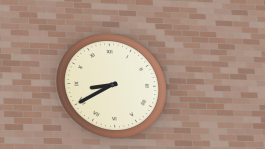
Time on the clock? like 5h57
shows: 8h40
